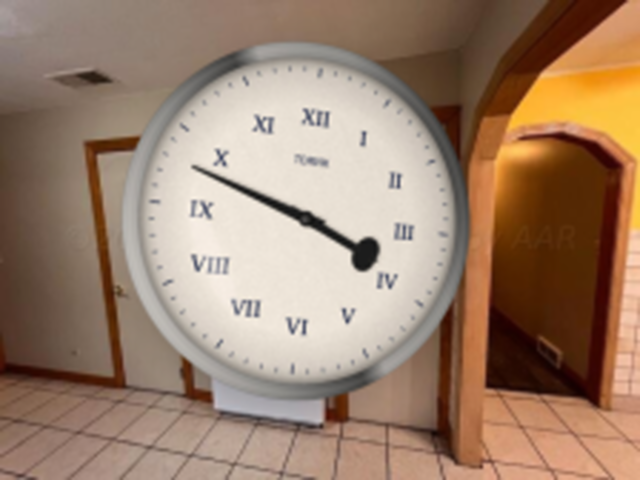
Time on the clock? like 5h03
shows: 3h48
